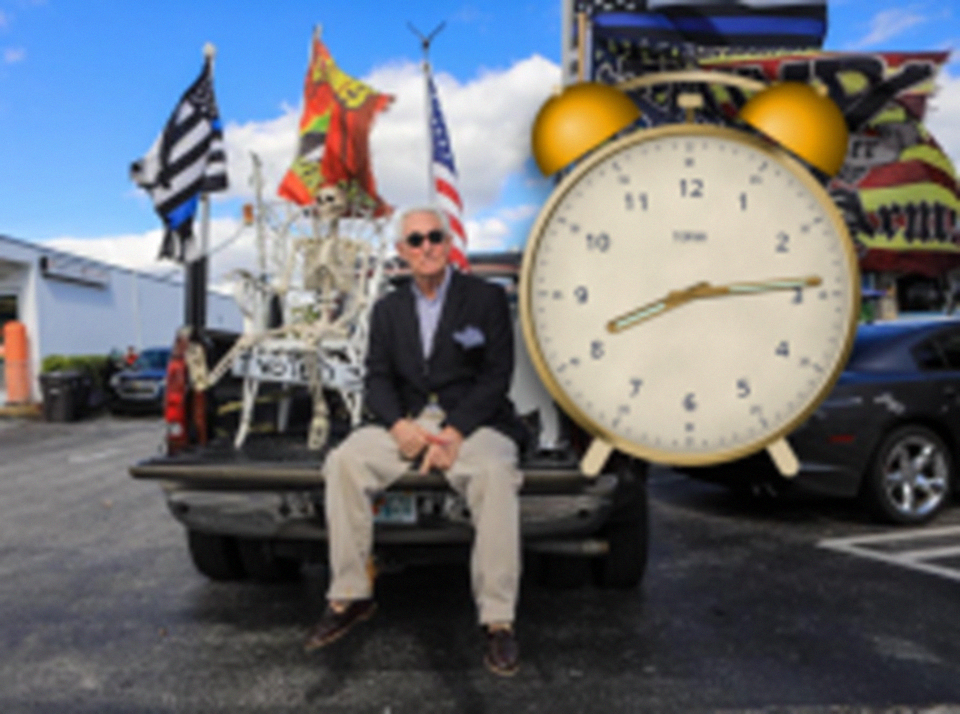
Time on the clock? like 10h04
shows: 8h14
